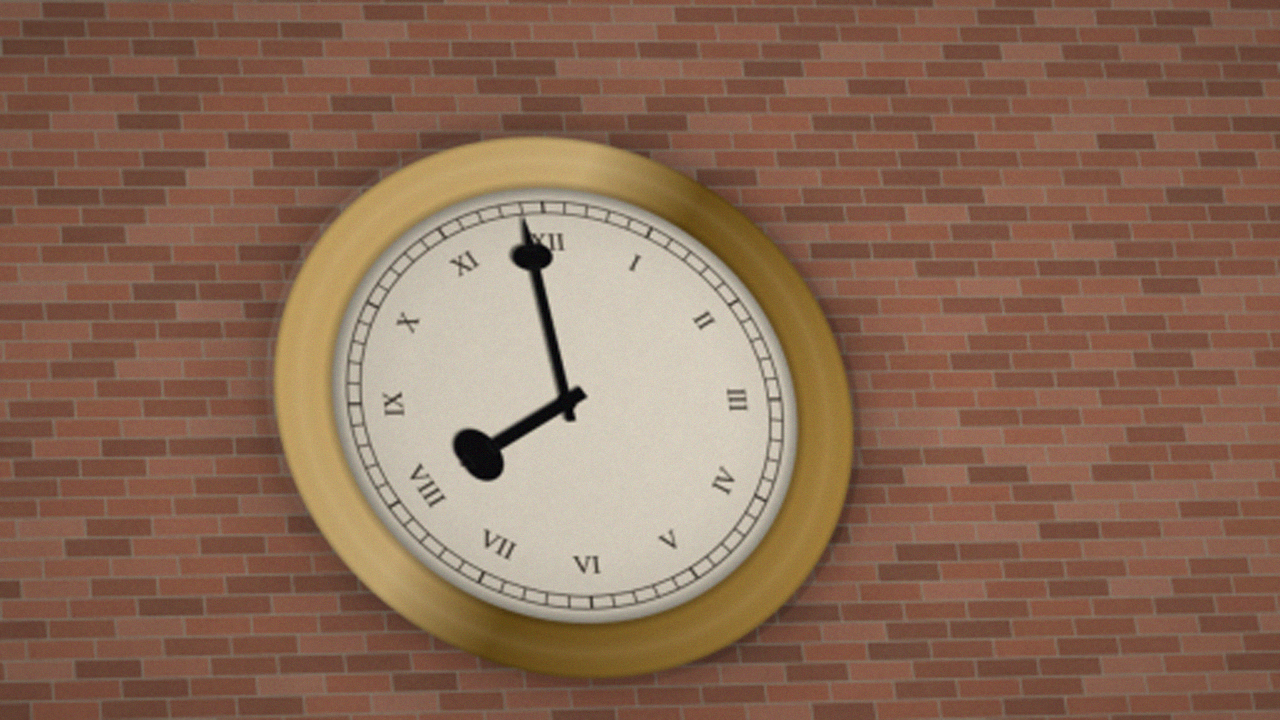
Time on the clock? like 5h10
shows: 7h59
